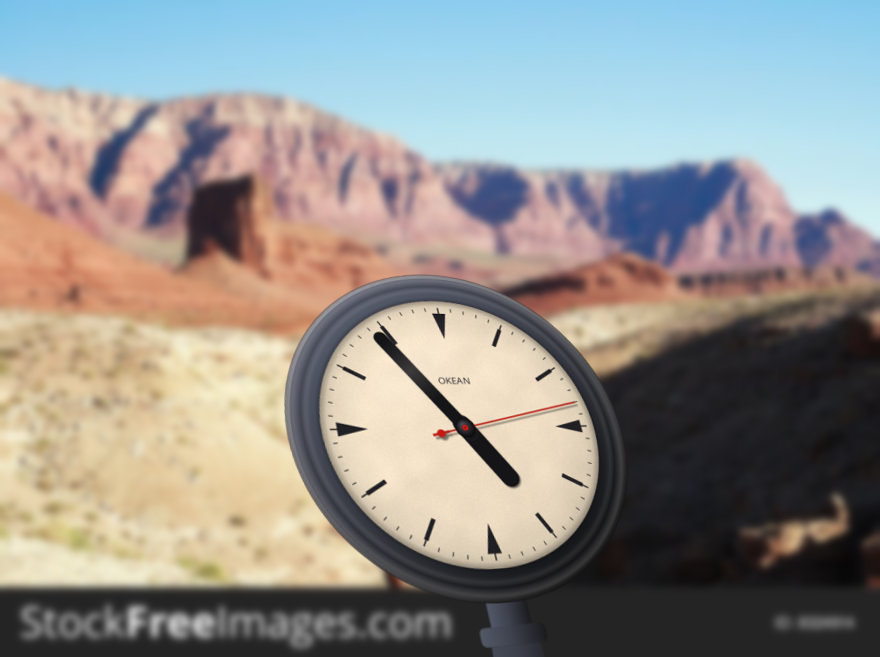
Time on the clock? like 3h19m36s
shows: 4h54m13s
